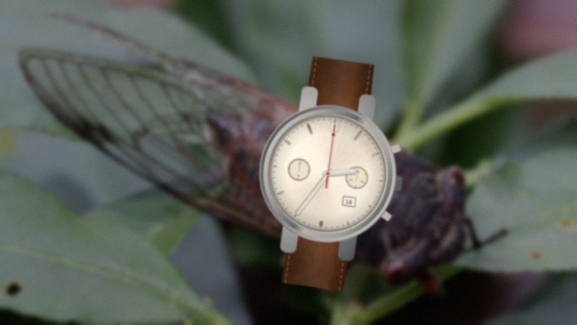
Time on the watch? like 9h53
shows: 2h35
